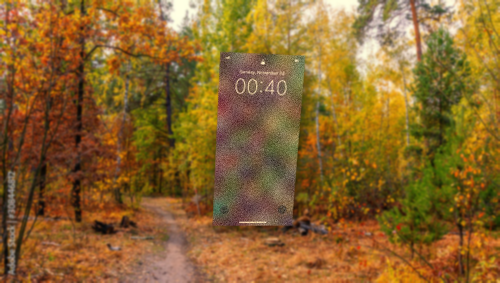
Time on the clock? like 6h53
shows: 0h40
